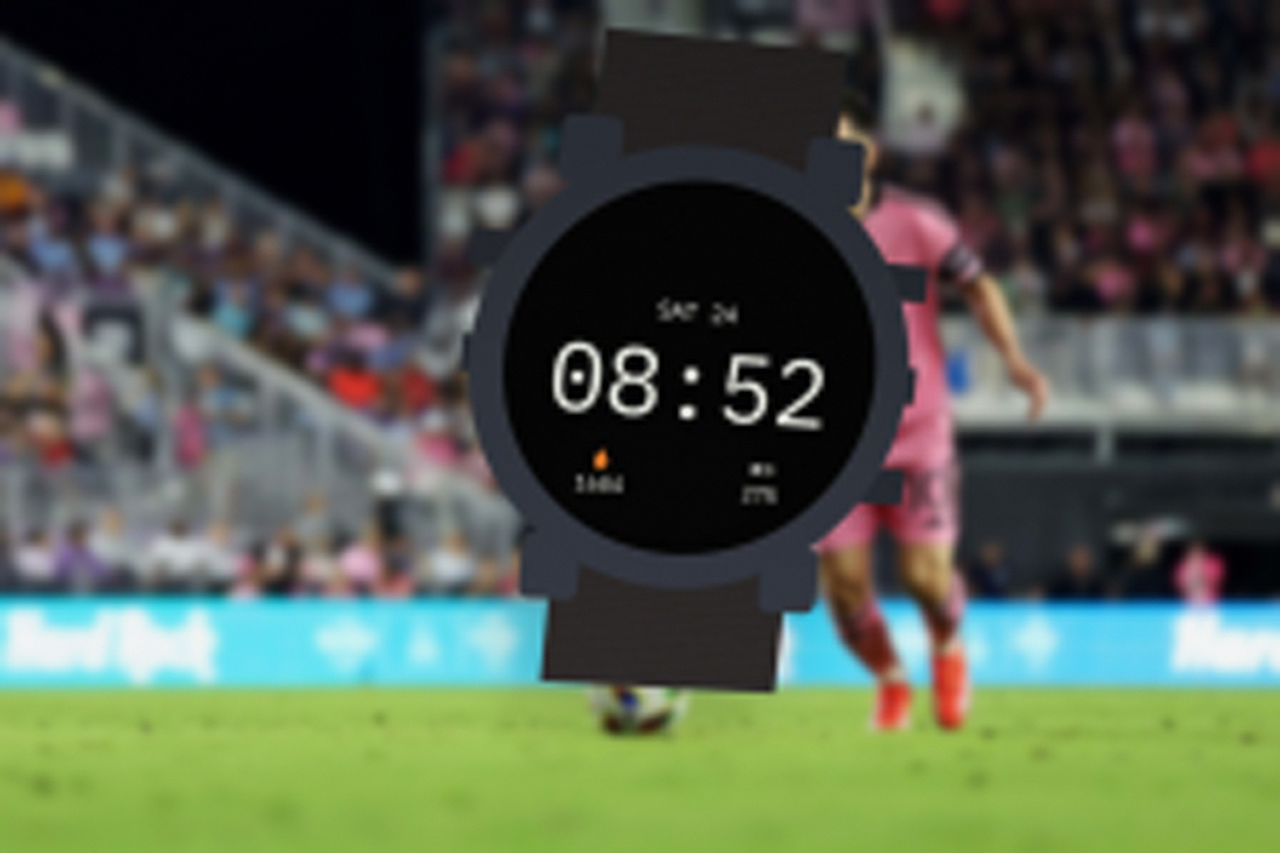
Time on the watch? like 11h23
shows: 8h52
